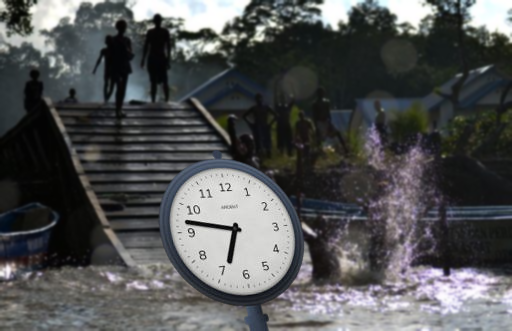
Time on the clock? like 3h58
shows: 6h47
